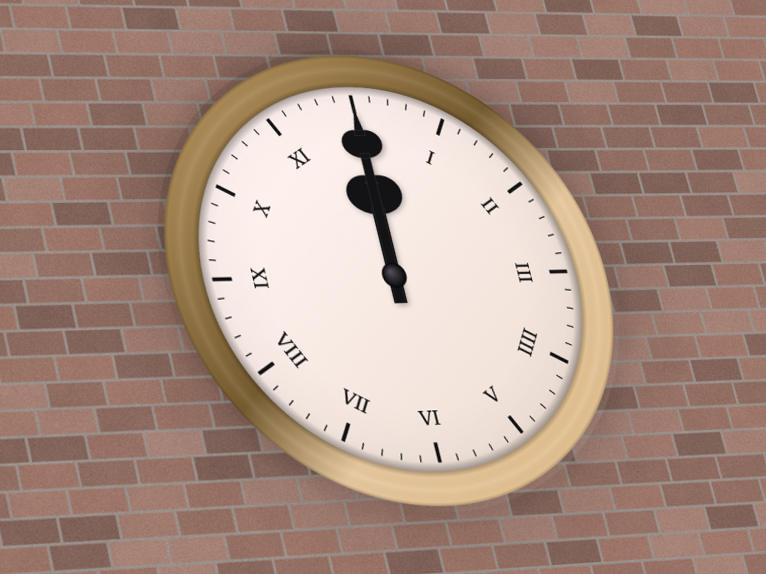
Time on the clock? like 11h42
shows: 12h00
